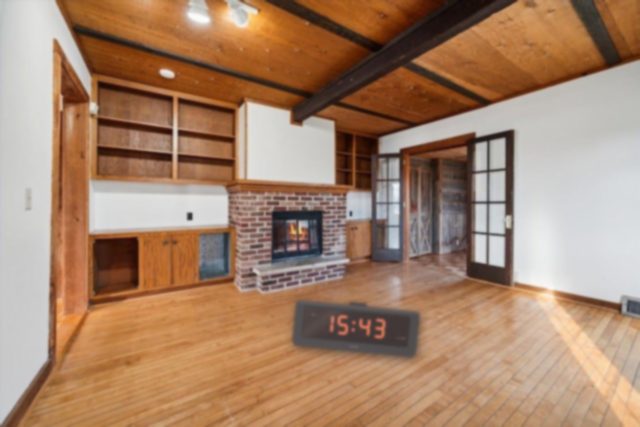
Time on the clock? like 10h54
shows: 15h43
